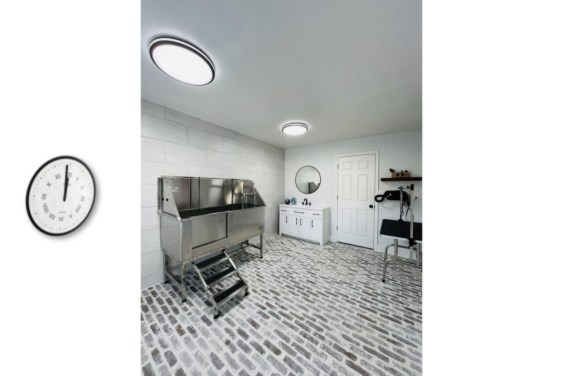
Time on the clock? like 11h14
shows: 11h59
